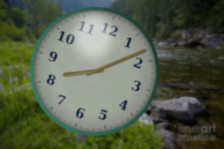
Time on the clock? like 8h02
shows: 8h08
